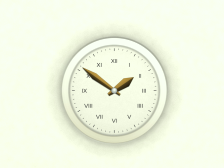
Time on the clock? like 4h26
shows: 1h51
